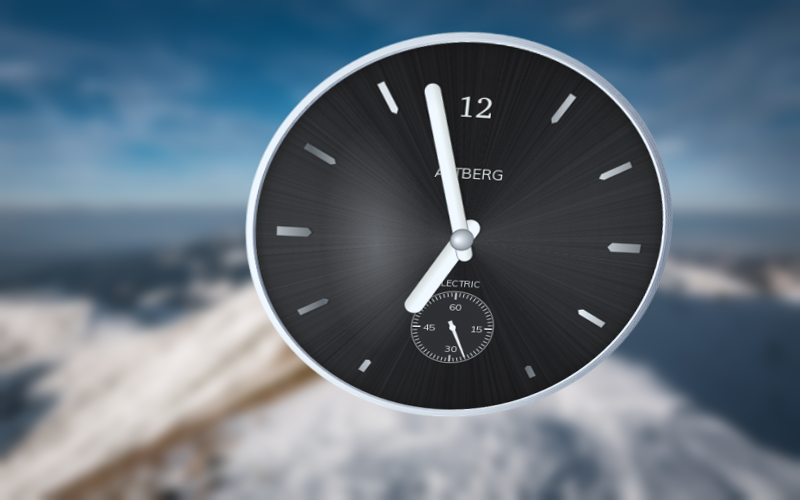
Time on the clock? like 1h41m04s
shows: 6h57m26s
